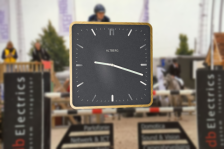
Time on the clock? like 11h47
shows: 9h18
